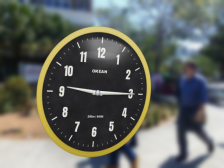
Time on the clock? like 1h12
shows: 9h15
